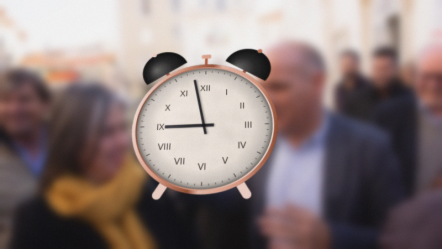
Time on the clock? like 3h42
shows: 8h58
